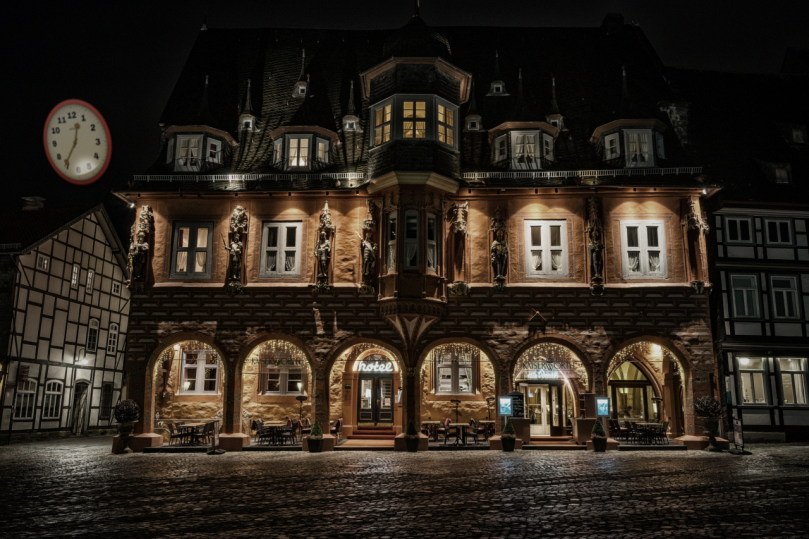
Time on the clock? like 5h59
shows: 12h36
